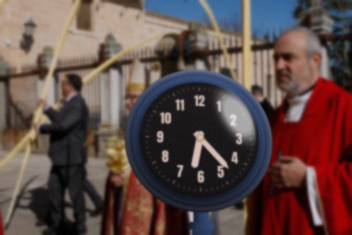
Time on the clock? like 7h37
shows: 6h23
